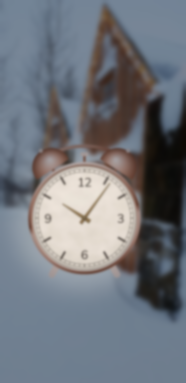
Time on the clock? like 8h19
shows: 10h06
